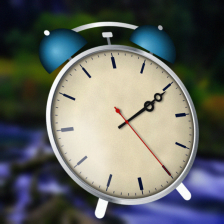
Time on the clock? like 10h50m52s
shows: 2h10m25s
